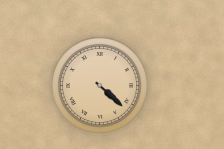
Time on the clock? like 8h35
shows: 4h22
